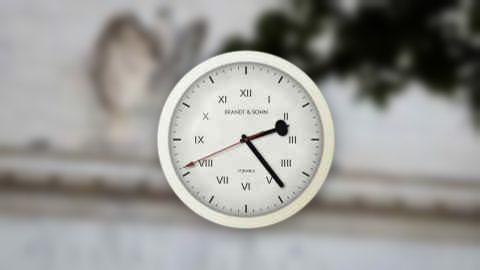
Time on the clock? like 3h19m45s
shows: 2h23m41s
